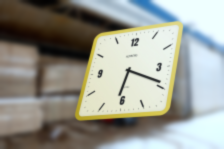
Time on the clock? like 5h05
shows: 6h19
